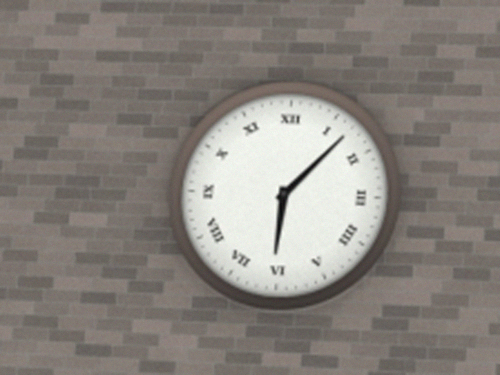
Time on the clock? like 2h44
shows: 6h07
